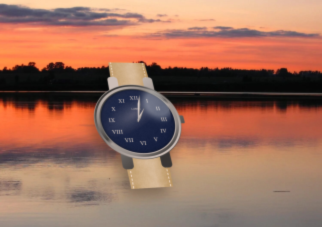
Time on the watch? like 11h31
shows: 1h02
